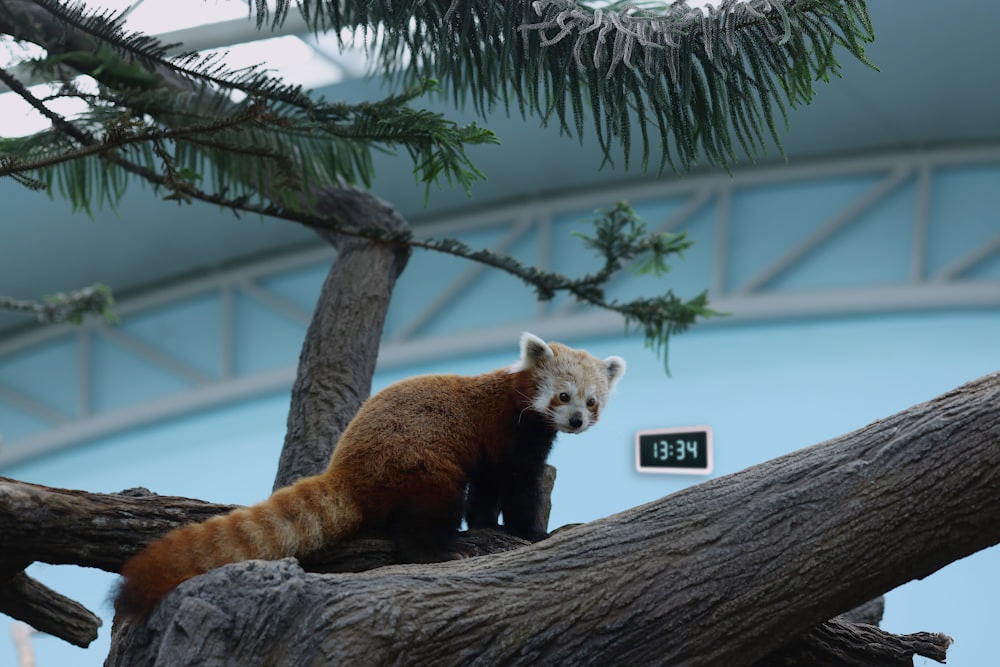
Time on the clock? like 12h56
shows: 13h34
